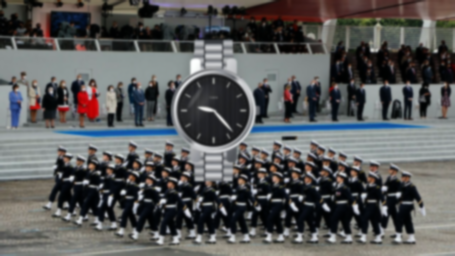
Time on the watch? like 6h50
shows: 9h23
